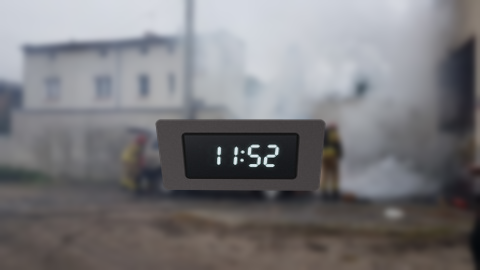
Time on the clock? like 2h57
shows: 11h52
